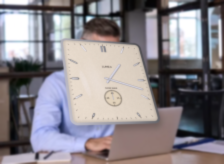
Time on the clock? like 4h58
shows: 1h18
